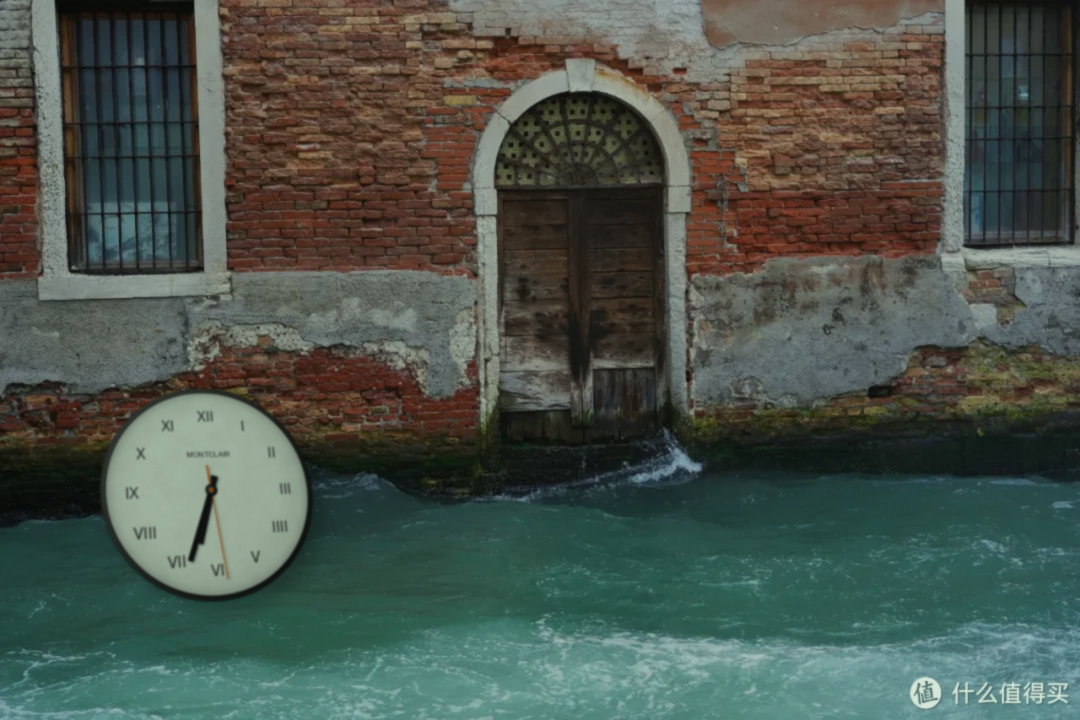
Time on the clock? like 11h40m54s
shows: 6h33m29s
